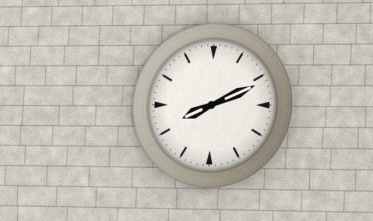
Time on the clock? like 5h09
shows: 8h11
